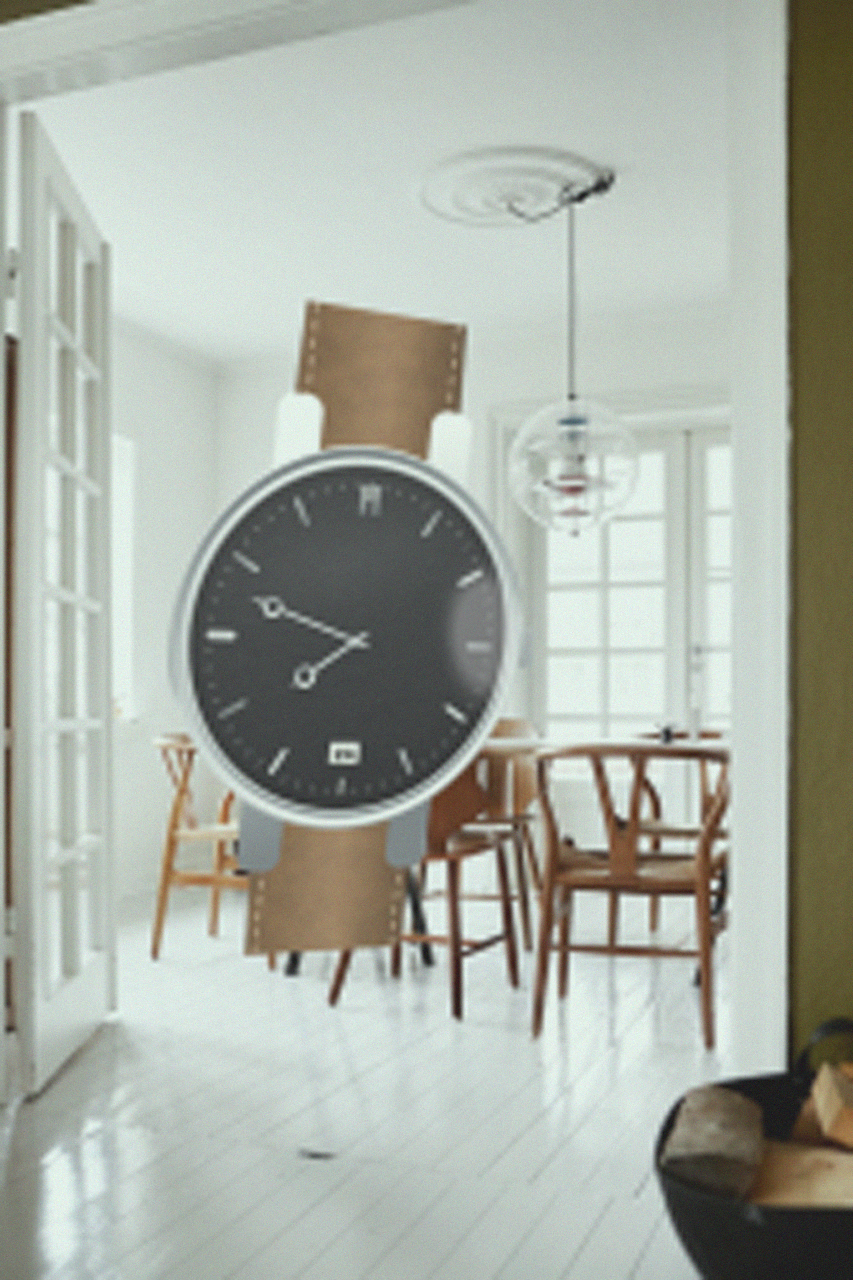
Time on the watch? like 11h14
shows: 7h48
